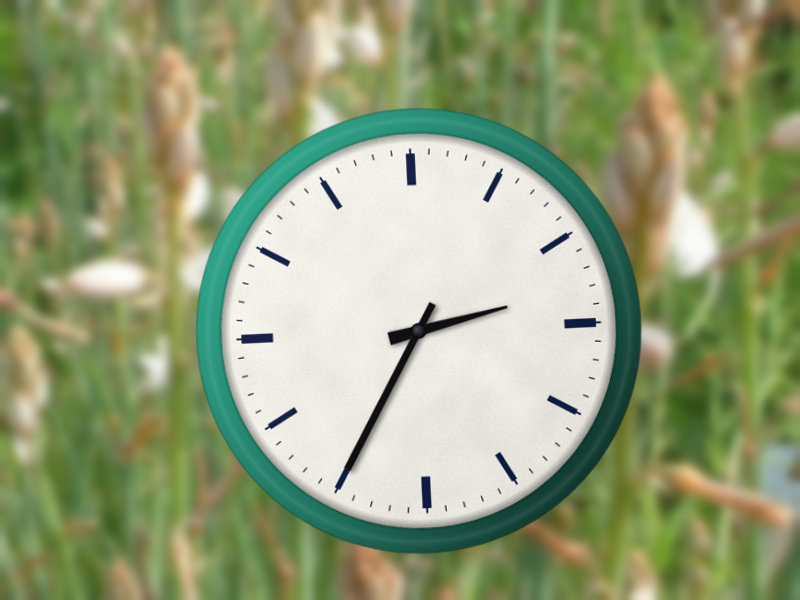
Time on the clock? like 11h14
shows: 2h35
